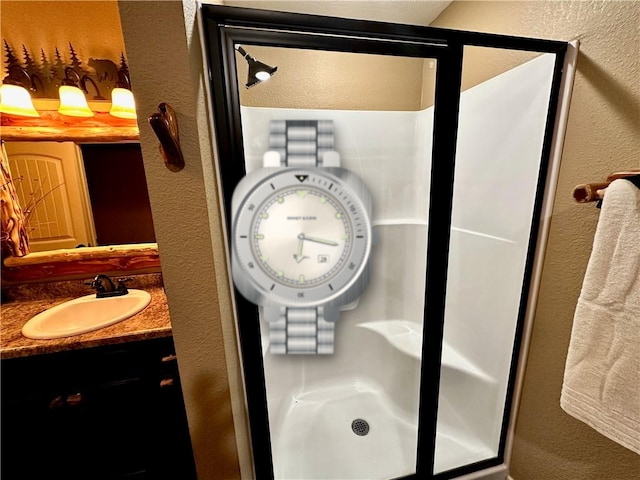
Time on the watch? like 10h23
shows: 6h17
